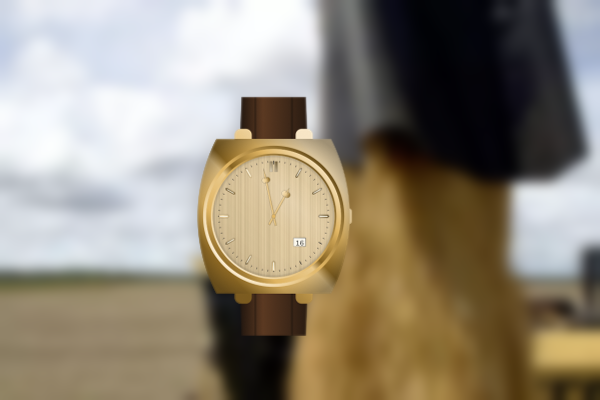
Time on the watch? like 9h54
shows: 12h58
